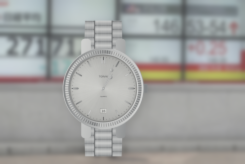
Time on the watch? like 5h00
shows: 1h04
